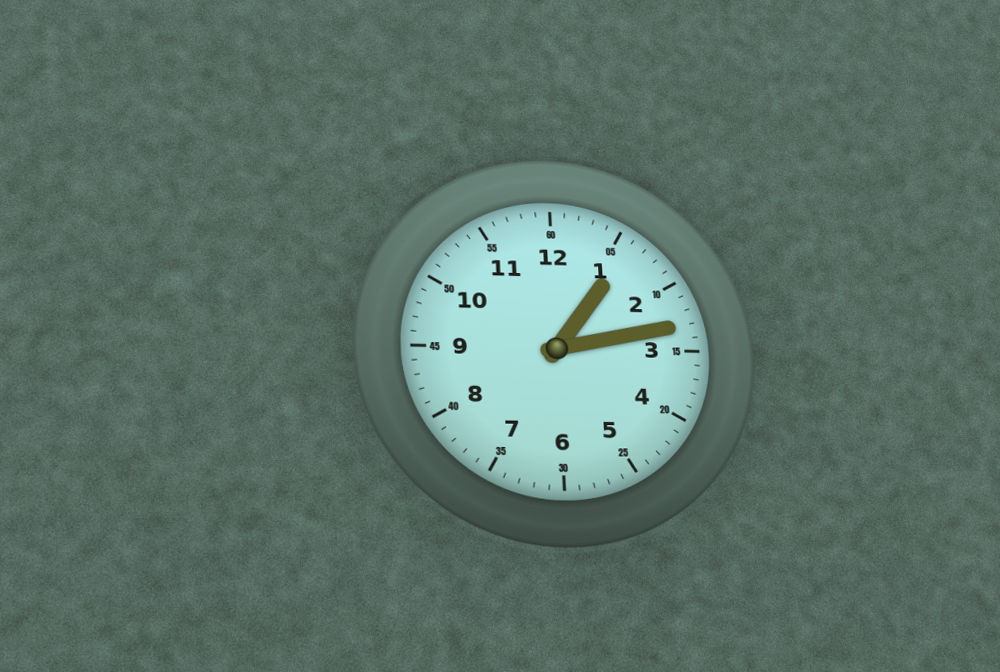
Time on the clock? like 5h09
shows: 1h13
